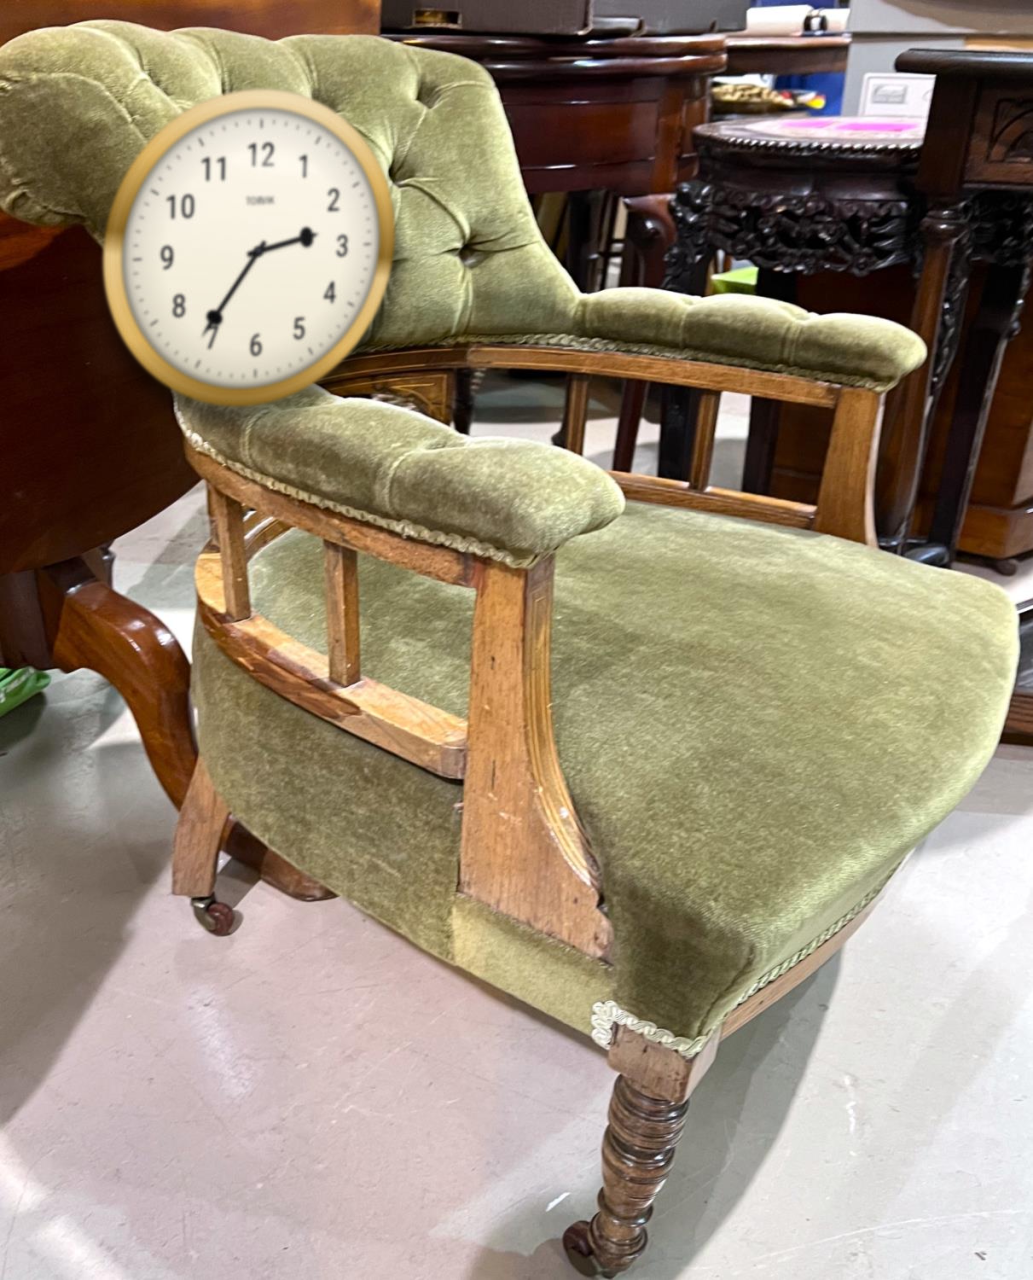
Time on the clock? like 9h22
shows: 2h36
